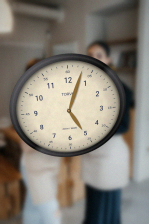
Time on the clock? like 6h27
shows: 5h03
